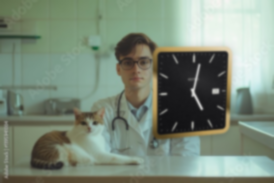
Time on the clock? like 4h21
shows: 5h02
